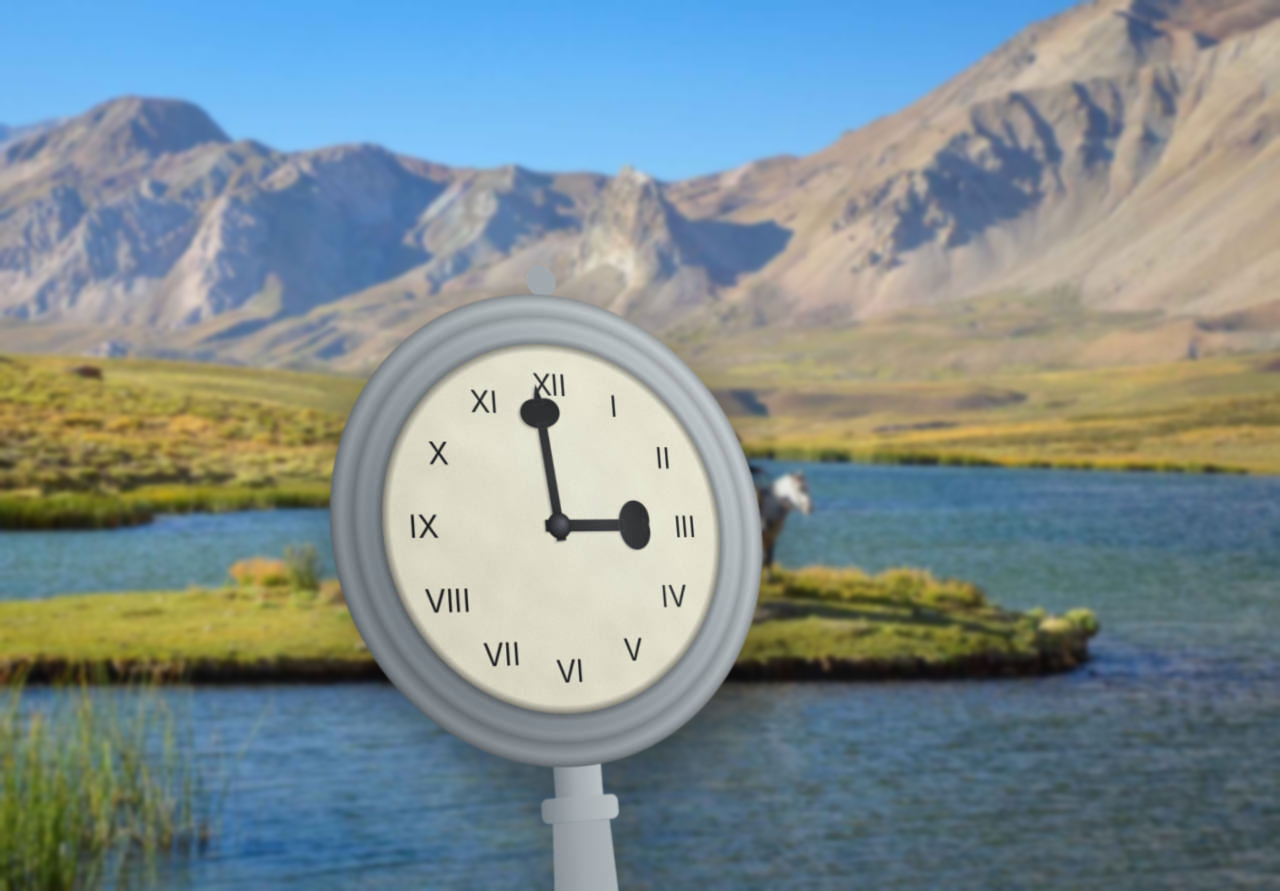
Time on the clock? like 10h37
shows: 2h59
